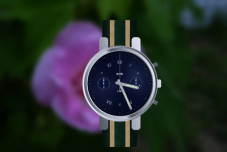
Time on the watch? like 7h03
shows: 3h26
